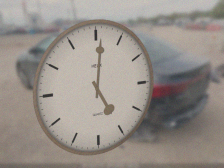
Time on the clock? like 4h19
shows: 5h01
